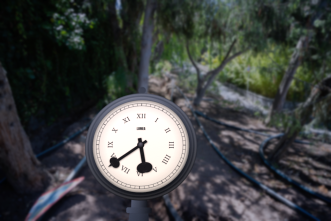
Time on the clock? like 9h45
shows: 5h39
